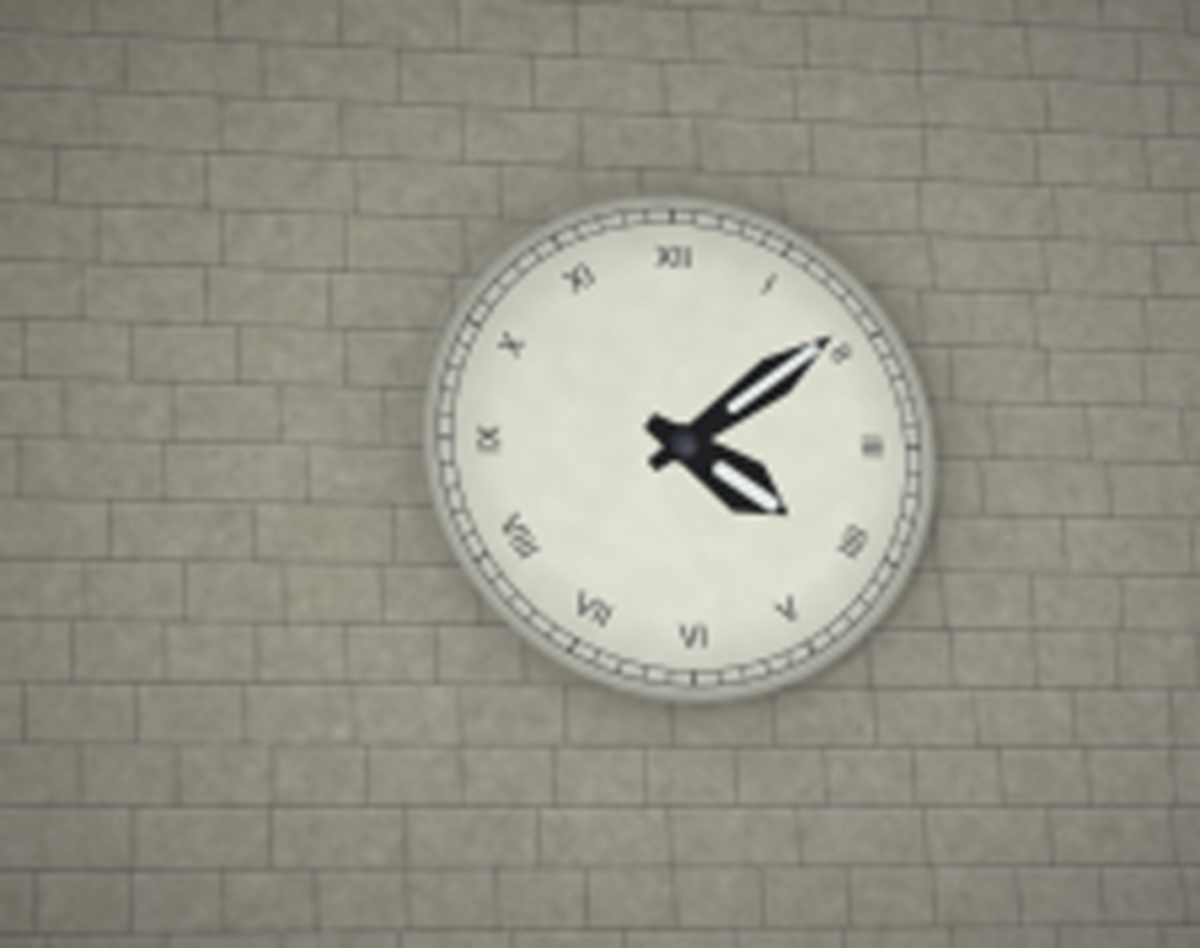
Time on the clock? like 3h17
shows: 4h09
